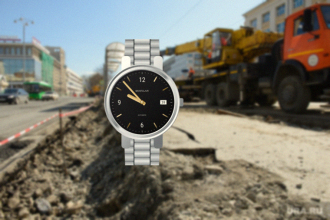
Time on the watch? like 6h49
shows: 9h53
